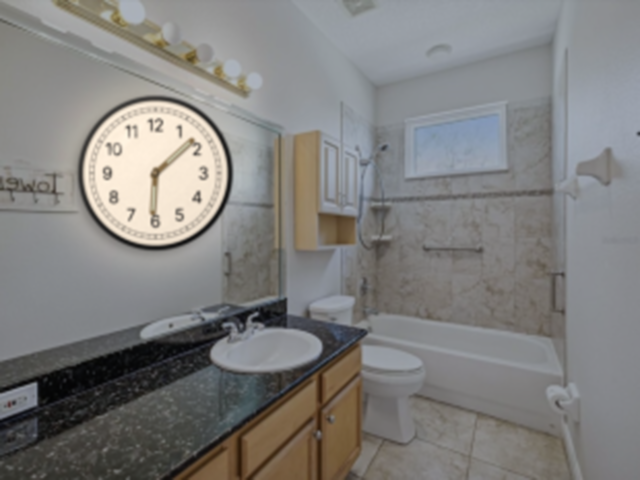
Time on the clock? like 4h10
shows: 6h08
